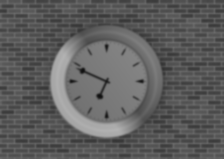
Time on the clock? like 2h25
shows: 6h49
